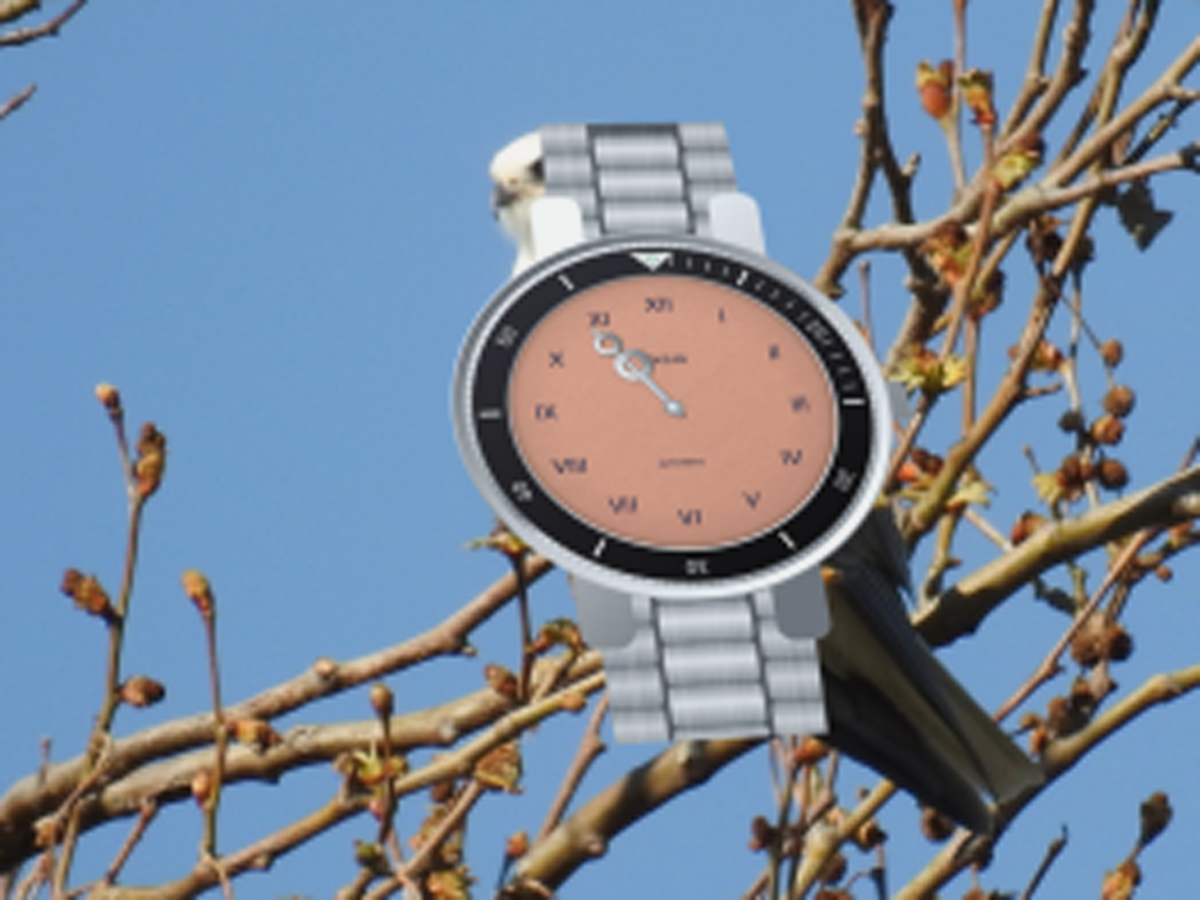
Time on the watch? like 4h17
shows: 10h54
